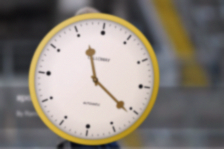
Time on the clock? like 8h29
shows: 11h21
